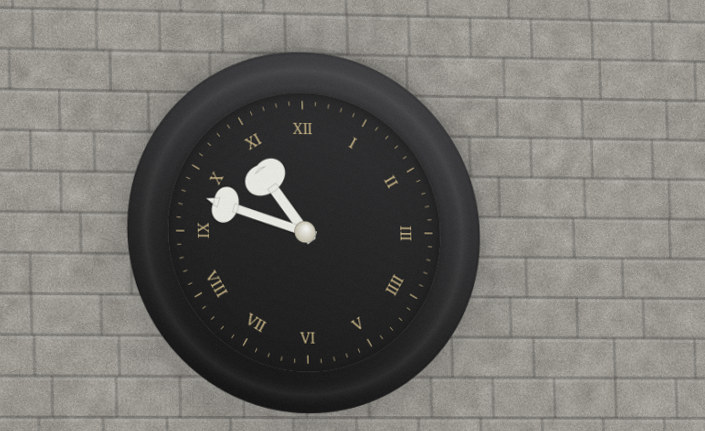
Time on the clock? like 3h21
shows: 10h48
